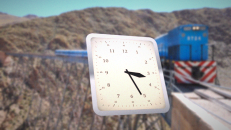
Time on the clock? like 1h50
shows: 3h26
